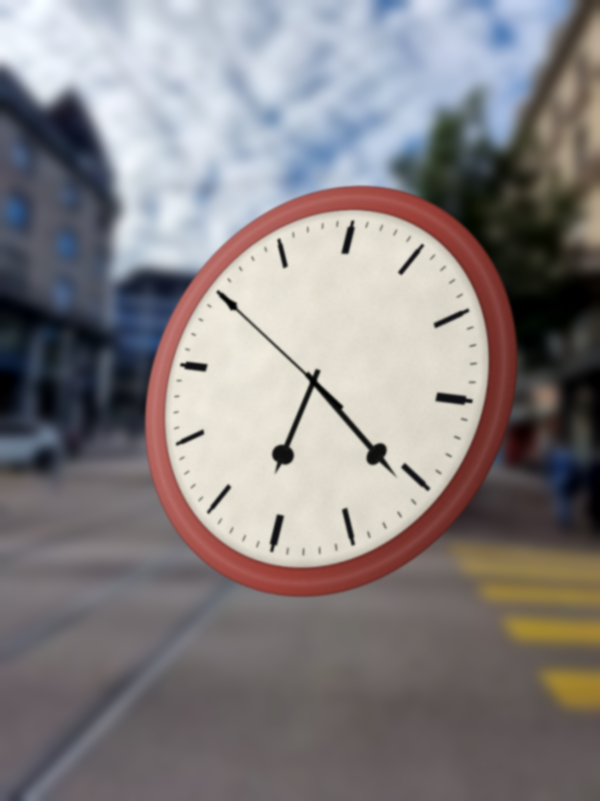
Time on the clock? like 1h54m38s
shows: 6h20m50s
